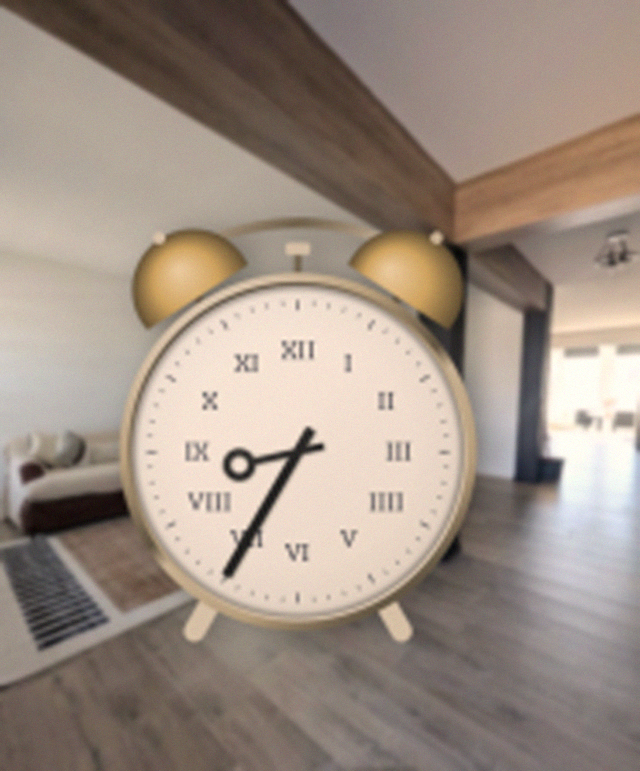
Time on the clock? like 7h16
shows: 8h35
